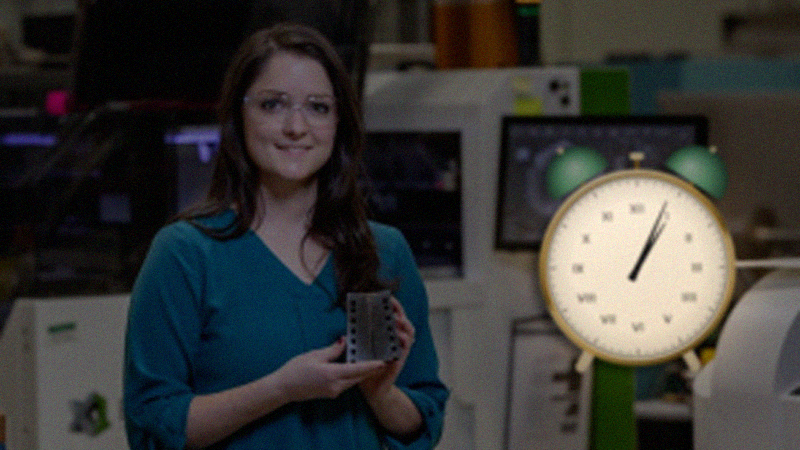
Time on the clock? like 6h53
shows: 1h04
